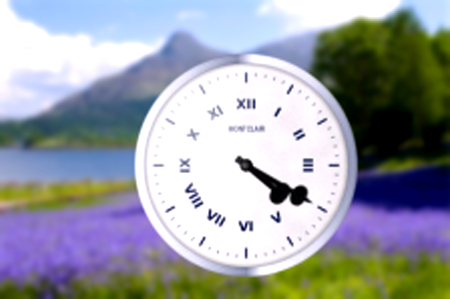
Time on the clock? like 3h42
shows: 4h20
